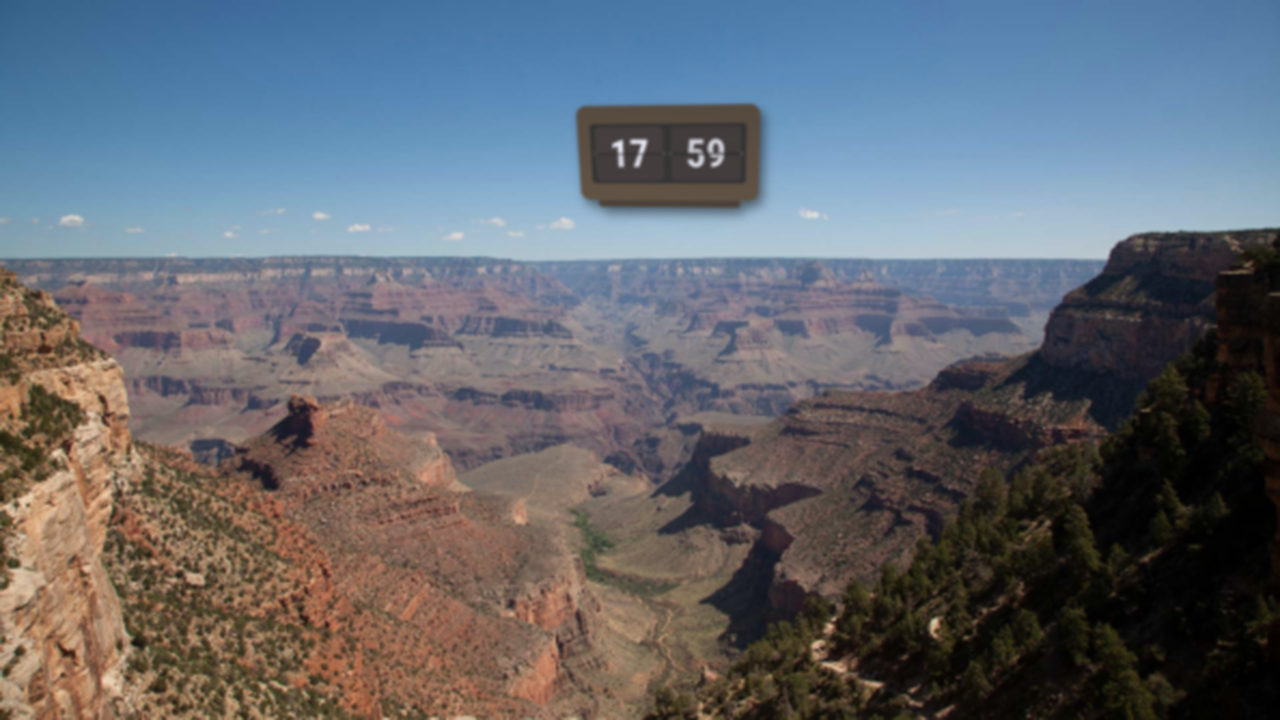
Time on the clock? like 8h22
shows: 17h59
